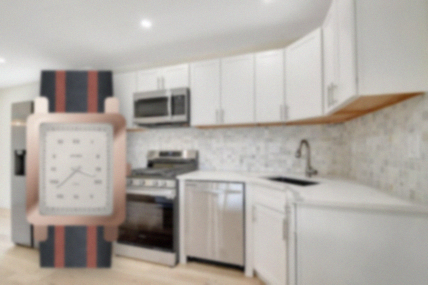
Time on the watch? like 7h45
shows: 3h38
